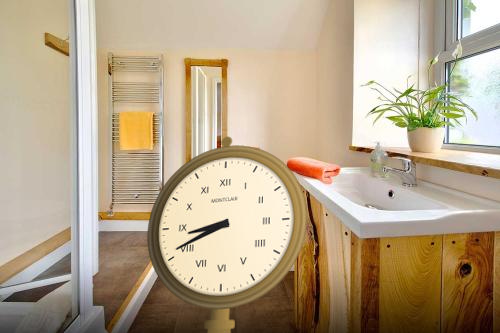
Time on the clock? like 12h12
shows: 8h41
